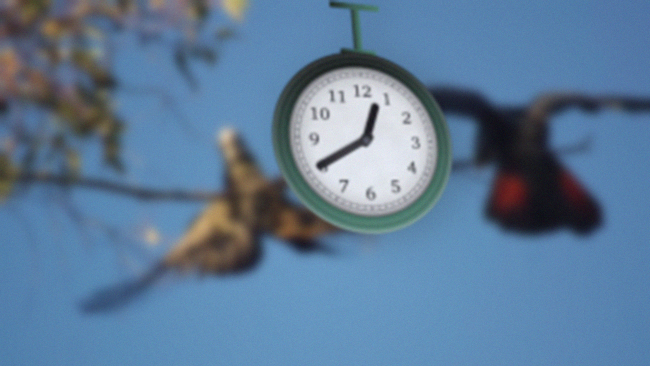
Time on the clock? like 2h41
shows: 12h40
